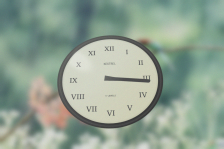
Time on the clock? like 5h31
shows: 3h16
